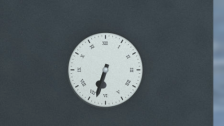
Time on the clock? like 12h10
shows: 6h33
